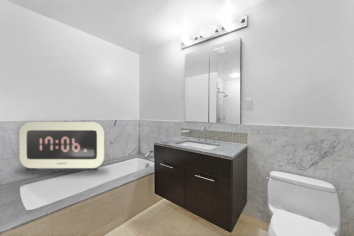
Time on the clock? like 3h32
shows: 17h06
